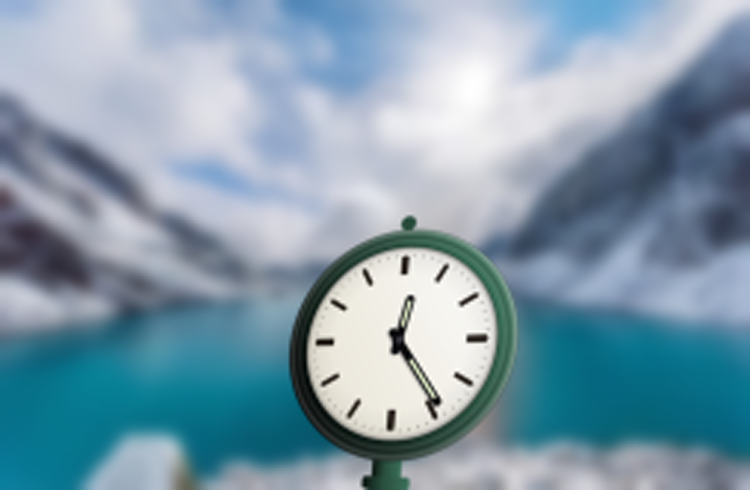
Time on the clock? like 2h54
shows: 12h24
